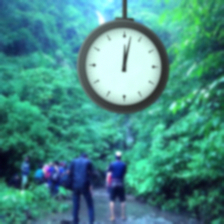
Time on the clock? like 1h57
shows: 12h02
